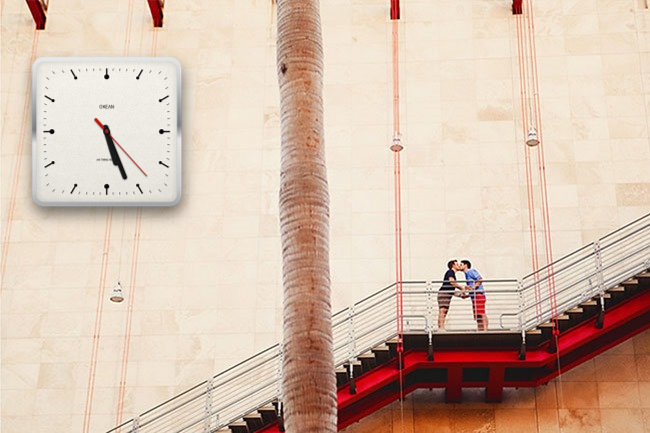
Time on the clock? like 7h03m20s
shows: 5h26m23s
